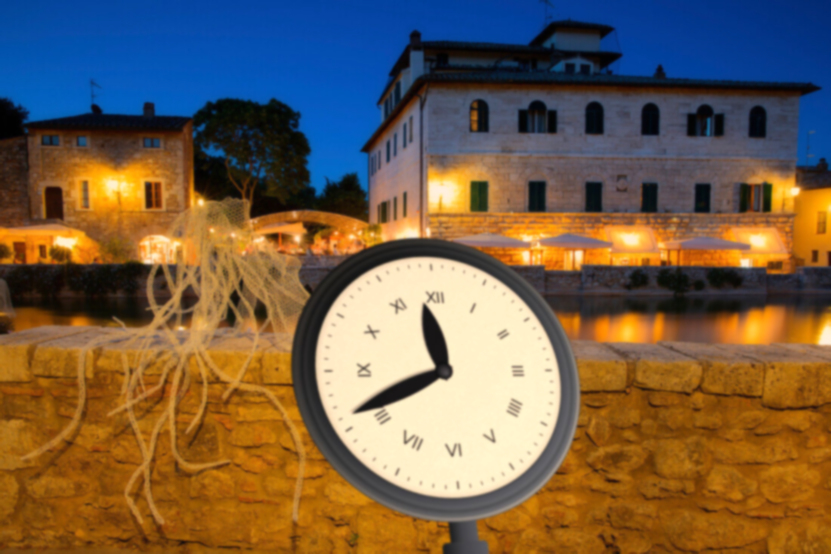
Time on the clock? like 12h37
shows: 11h41
